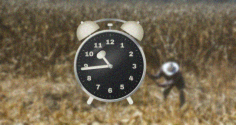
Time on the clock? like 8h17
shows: 10h44
